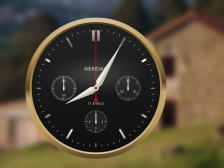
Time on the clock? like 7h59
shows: 8h05
